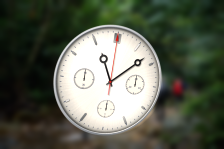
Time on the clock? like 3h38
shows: 11h08
